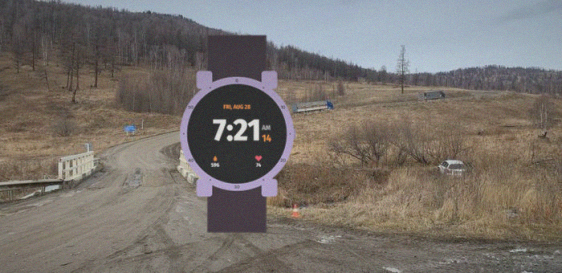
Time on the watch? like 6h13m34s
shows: 7h21m14s
